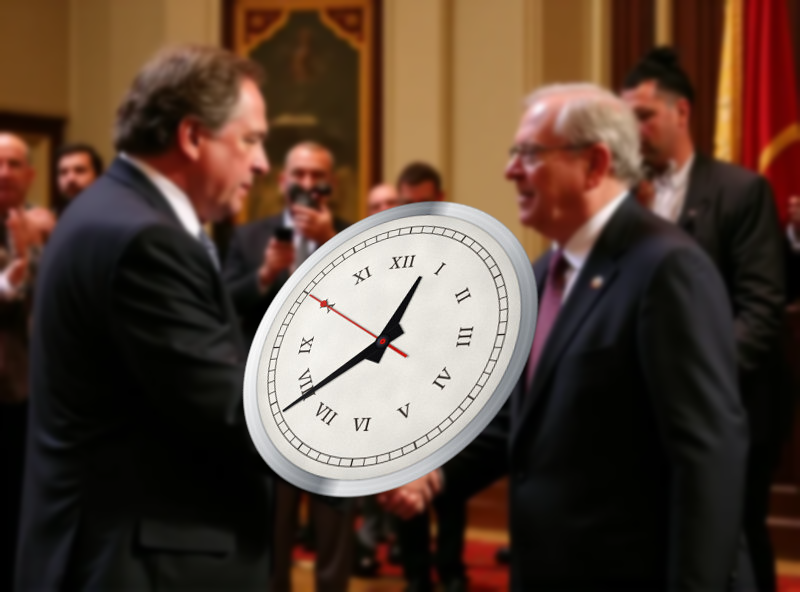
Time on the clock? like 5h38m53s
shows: 12h38m50s
